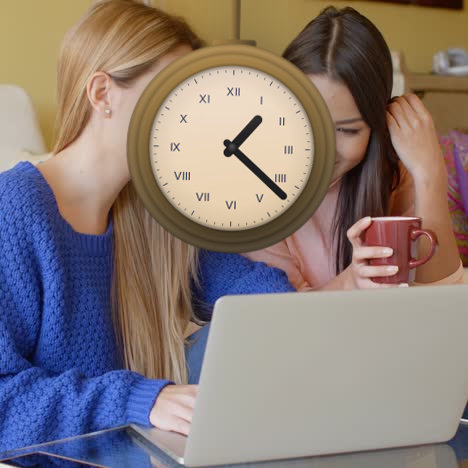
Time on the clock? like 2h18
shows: 1h22
